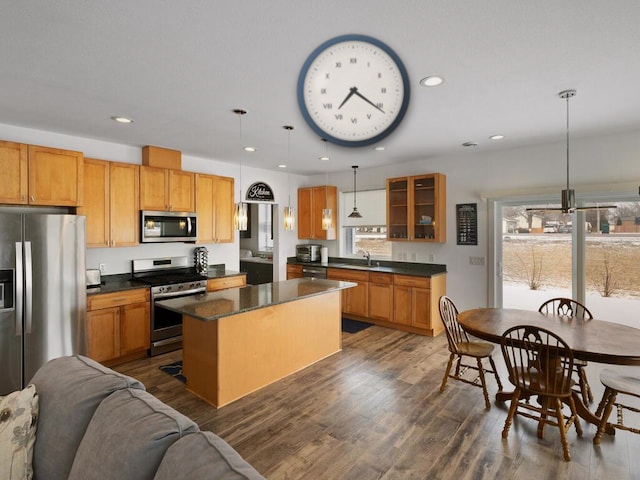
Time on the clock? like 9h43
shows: 7h21
